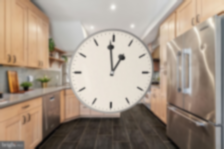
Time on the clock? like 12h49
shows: 12h59
